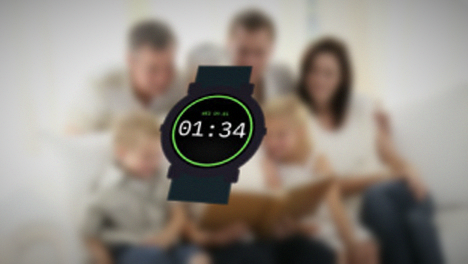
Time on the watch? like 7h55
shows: 1h34
